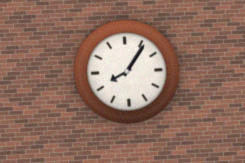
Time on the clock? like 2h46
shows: 8h06
